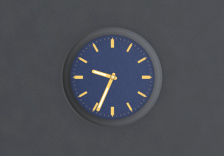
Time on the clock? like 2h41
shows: 9h34
